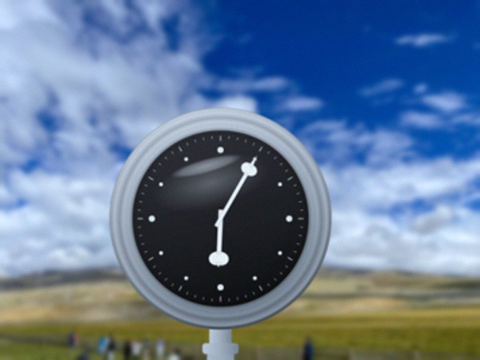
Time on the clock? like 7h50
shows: 6h05
